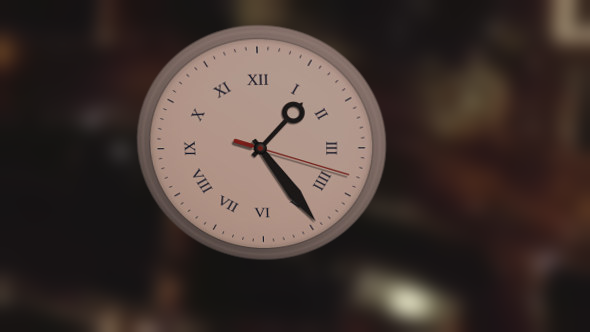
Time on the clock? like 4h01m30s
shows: 1h24m18s
